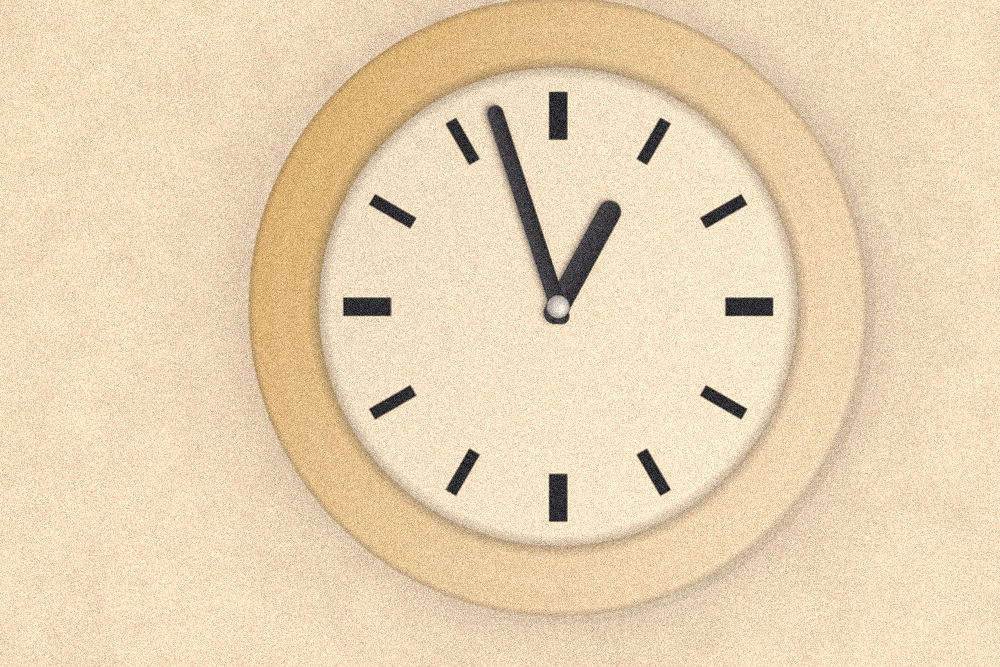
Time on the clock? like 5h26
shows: 12h57
